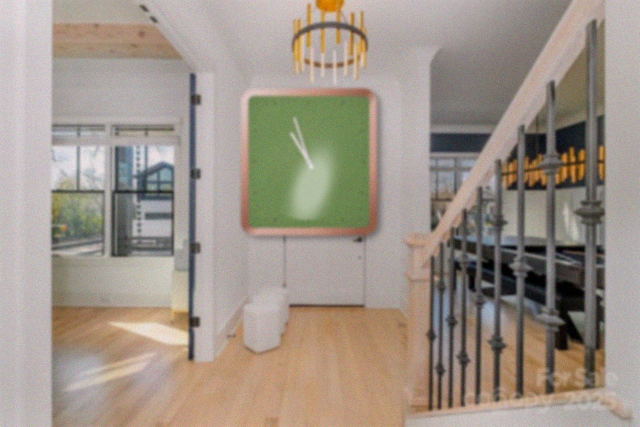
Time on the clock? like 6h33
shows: 10h57
